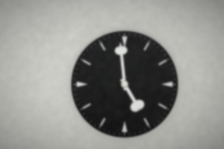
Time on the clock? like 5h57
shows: 4h59
